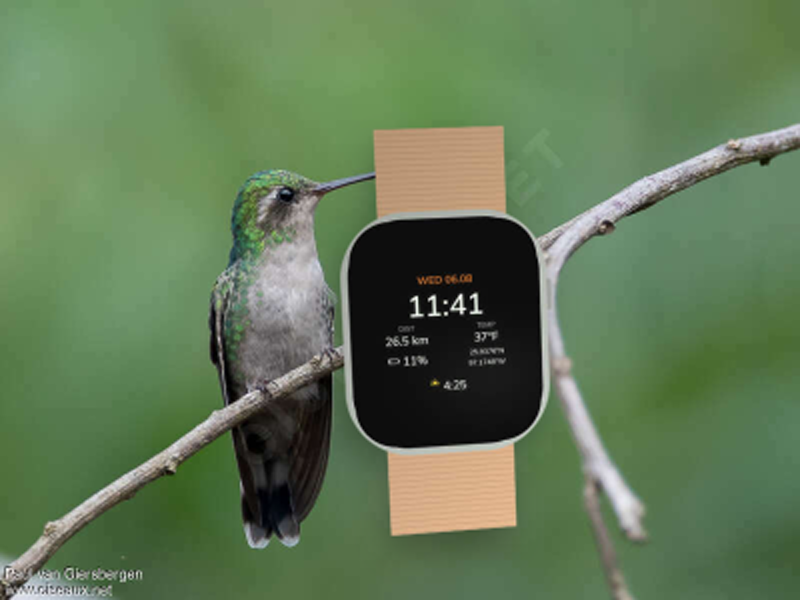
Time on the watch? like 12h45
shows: 11h41
